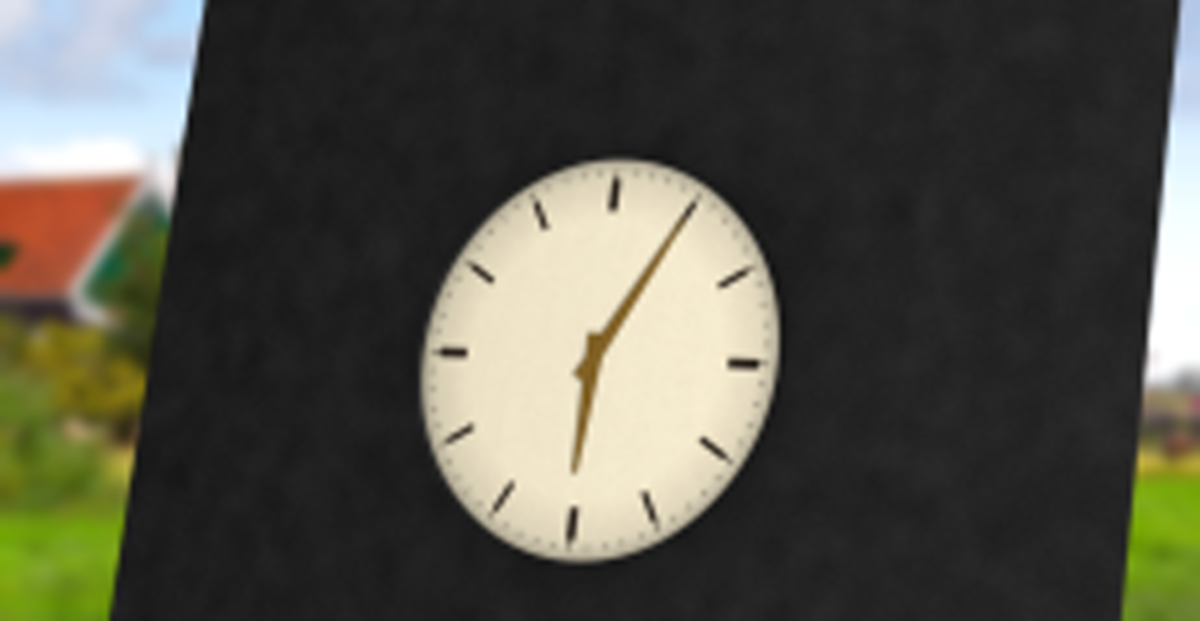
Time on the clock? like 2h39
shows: 6h05
